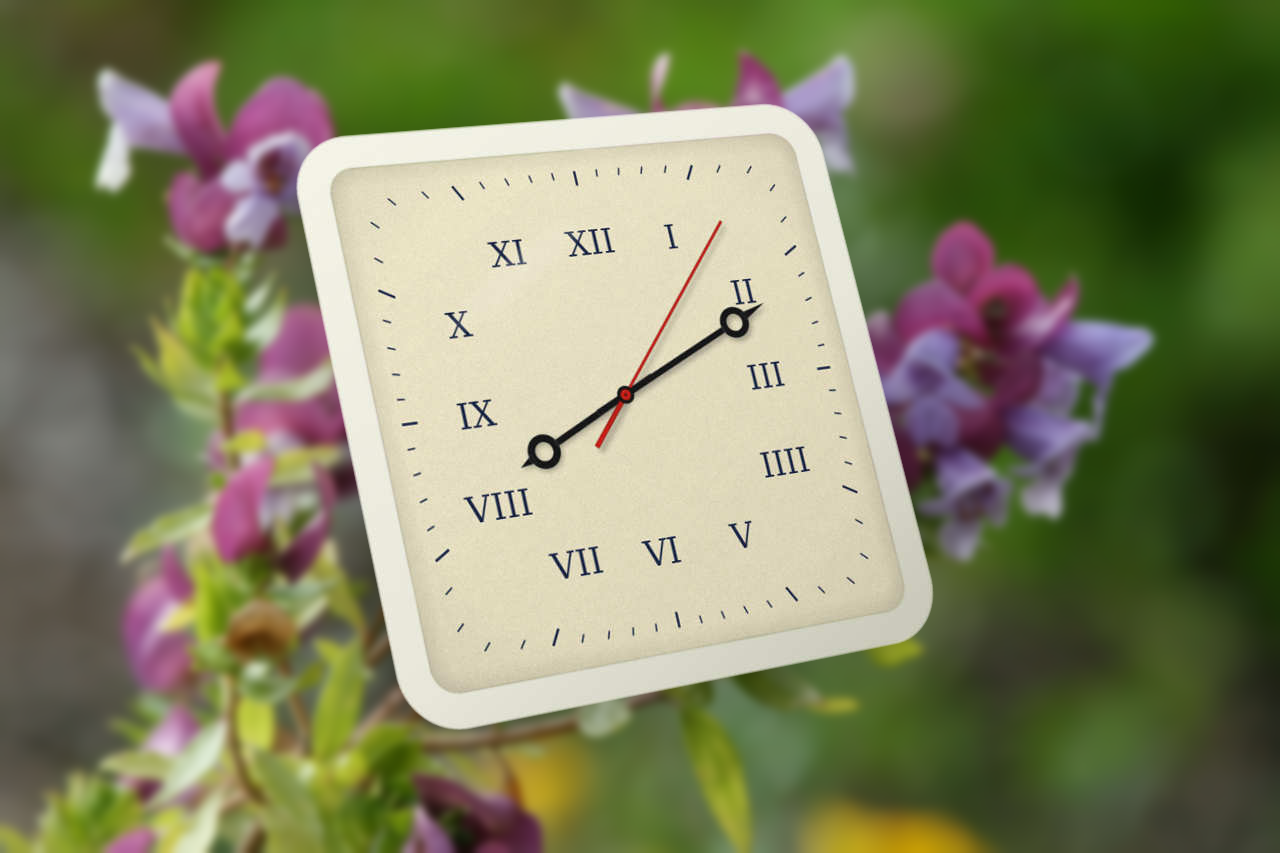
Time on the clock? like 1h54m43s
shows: 8h11m07s
